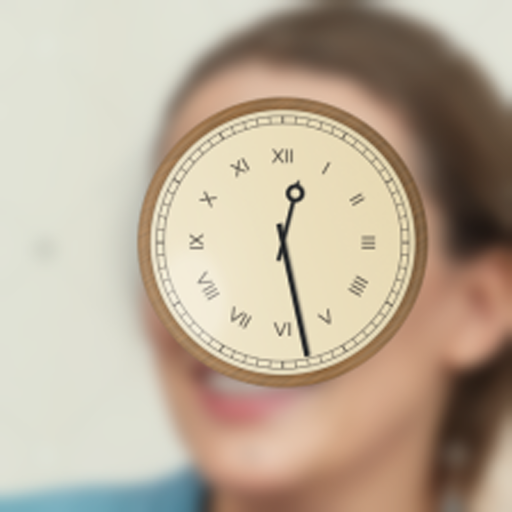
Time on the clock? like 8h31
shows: 12h28
